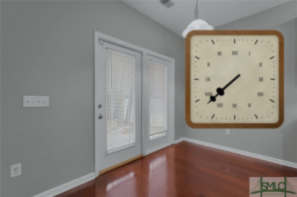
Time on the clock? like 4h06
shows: 7h38
